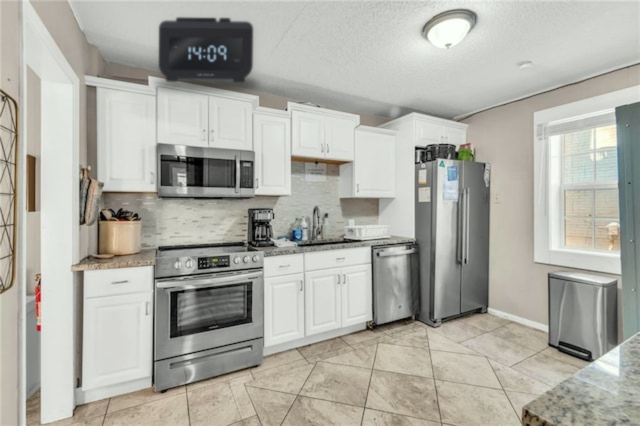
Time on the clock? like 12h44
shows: 14h09
